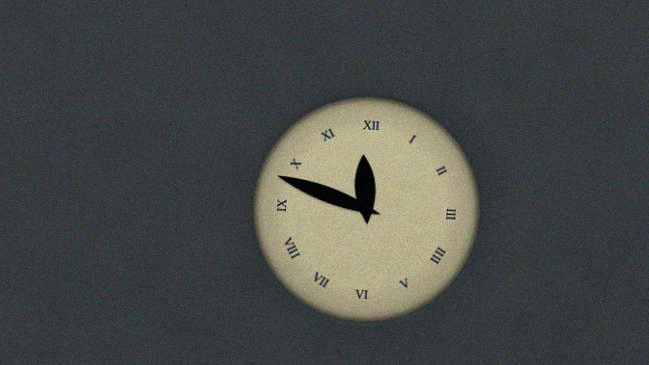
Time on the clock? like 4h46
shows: 11h48
